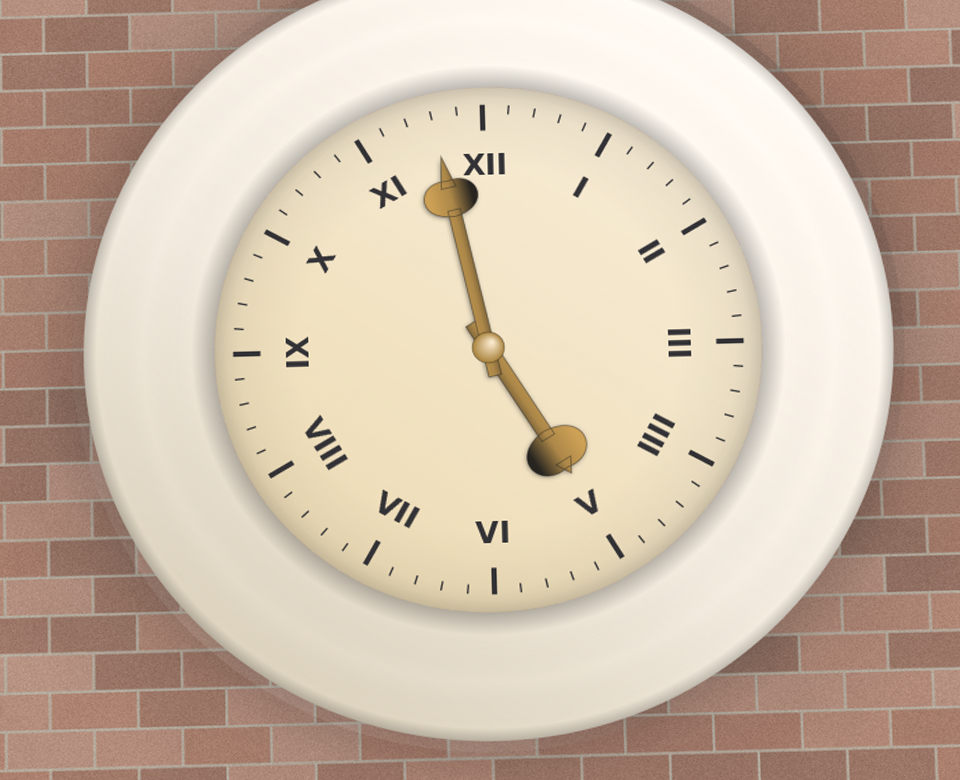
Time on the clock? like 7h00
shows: 4h58
